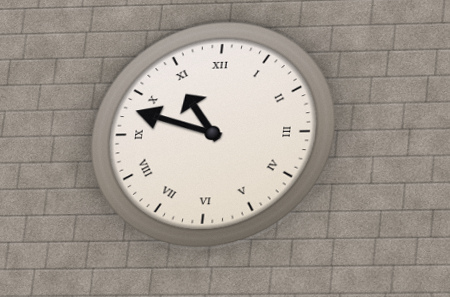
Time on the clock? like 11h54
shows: 10h48
